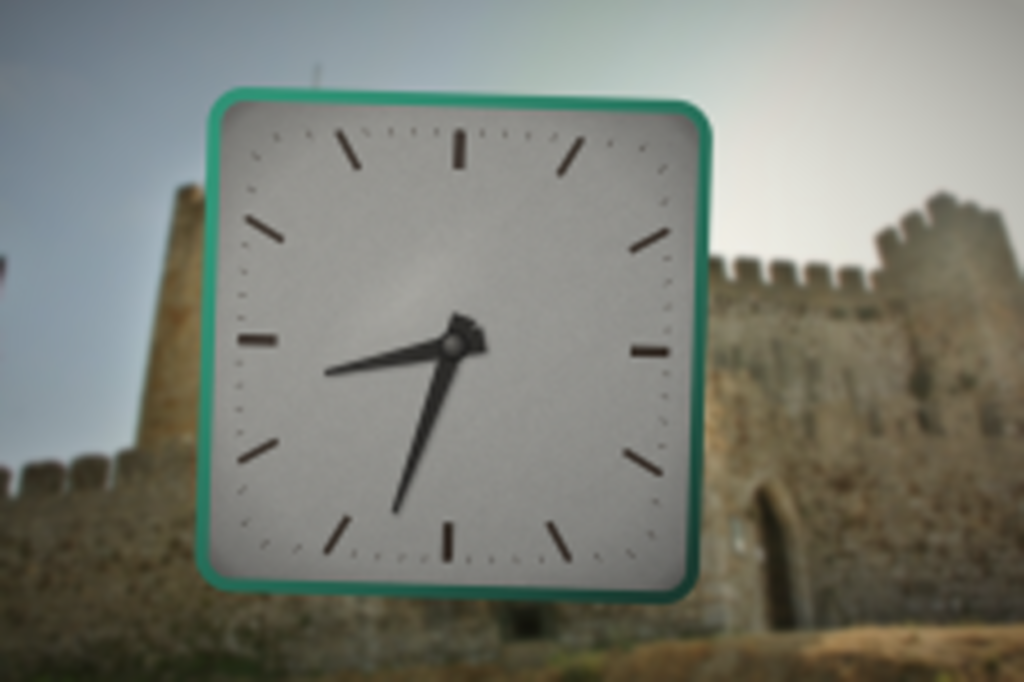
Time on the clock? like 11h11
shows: 8h33
